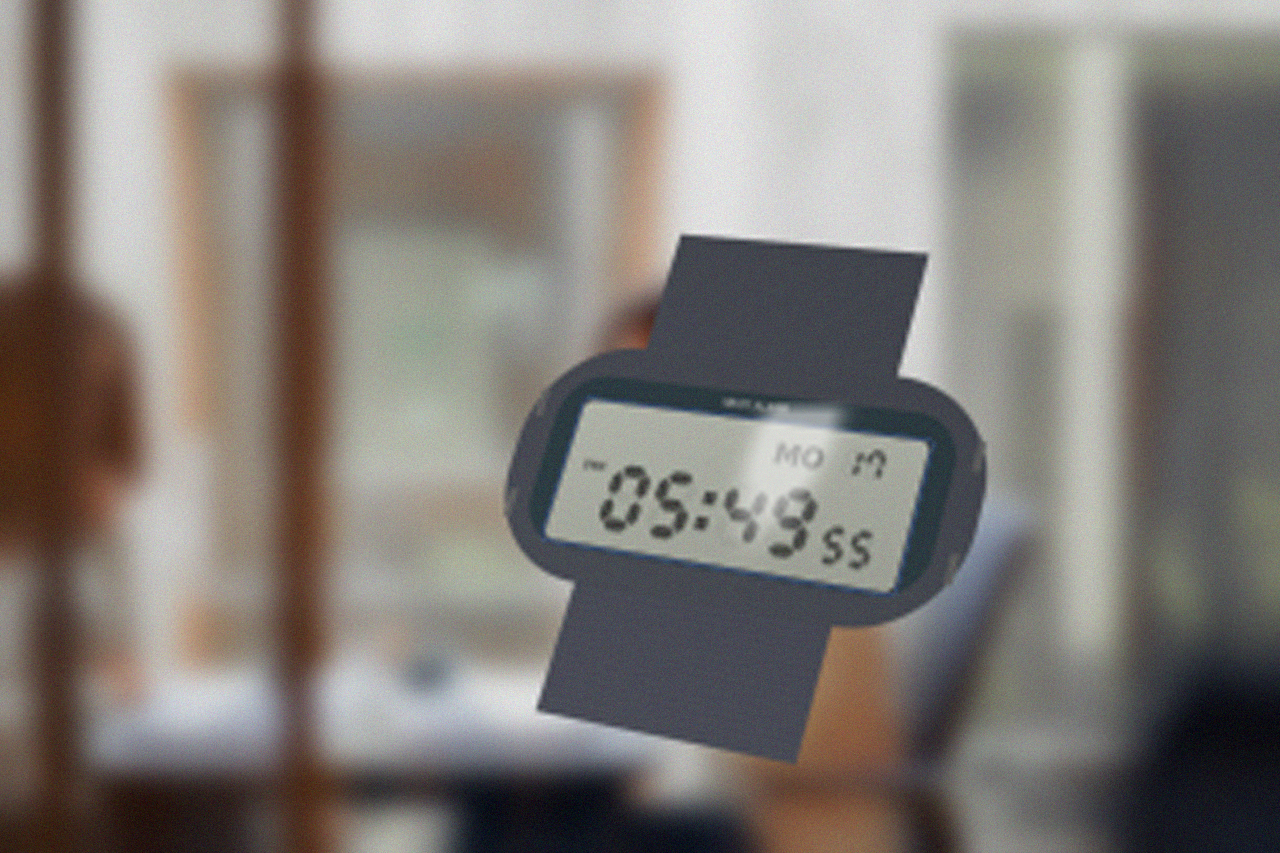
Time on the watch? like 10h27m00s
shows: 5h49m55s
